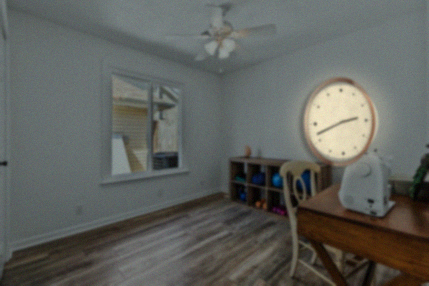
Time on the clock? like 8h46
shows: 2h42
